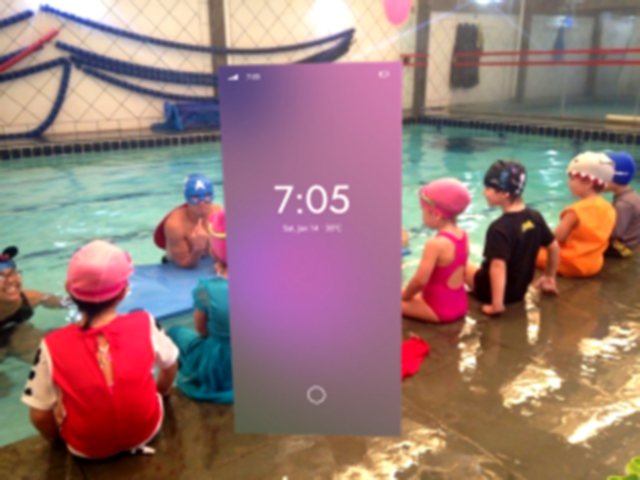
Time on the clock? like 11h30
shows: 7h05
